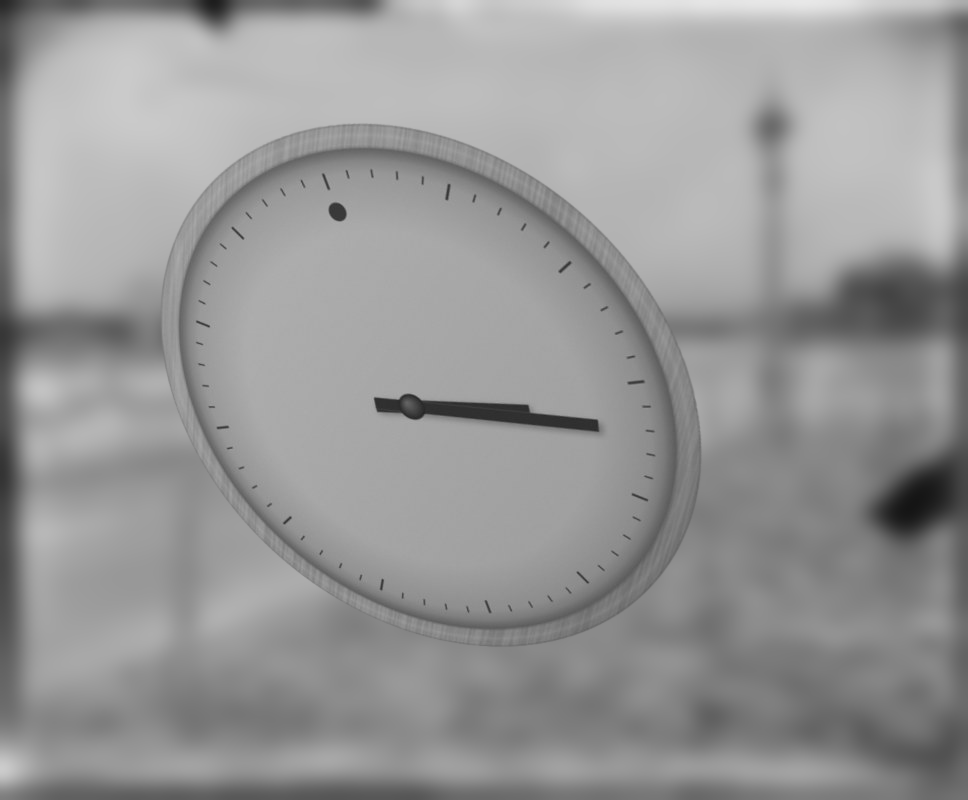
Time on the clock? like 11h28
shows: 3h17
